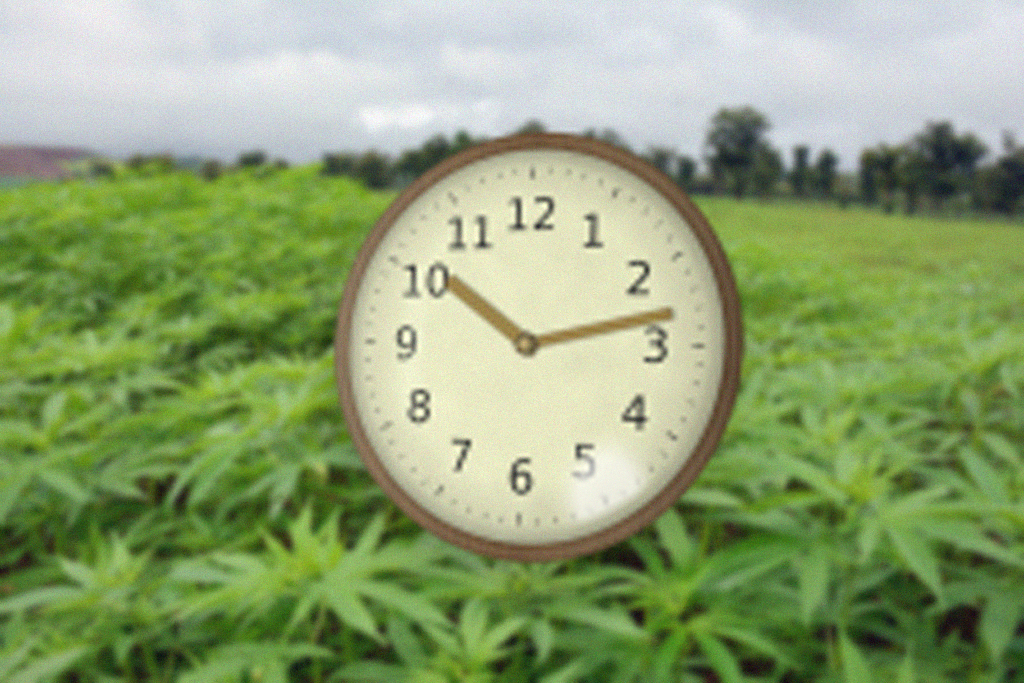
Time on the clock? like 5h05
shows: 10h13
